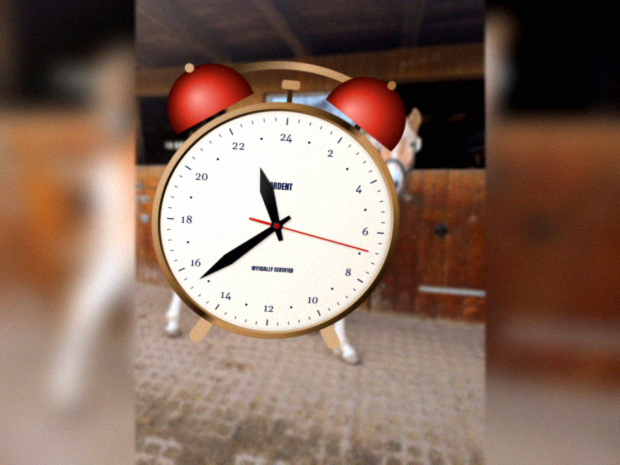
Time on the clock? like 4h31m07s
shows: 22h38m17s
